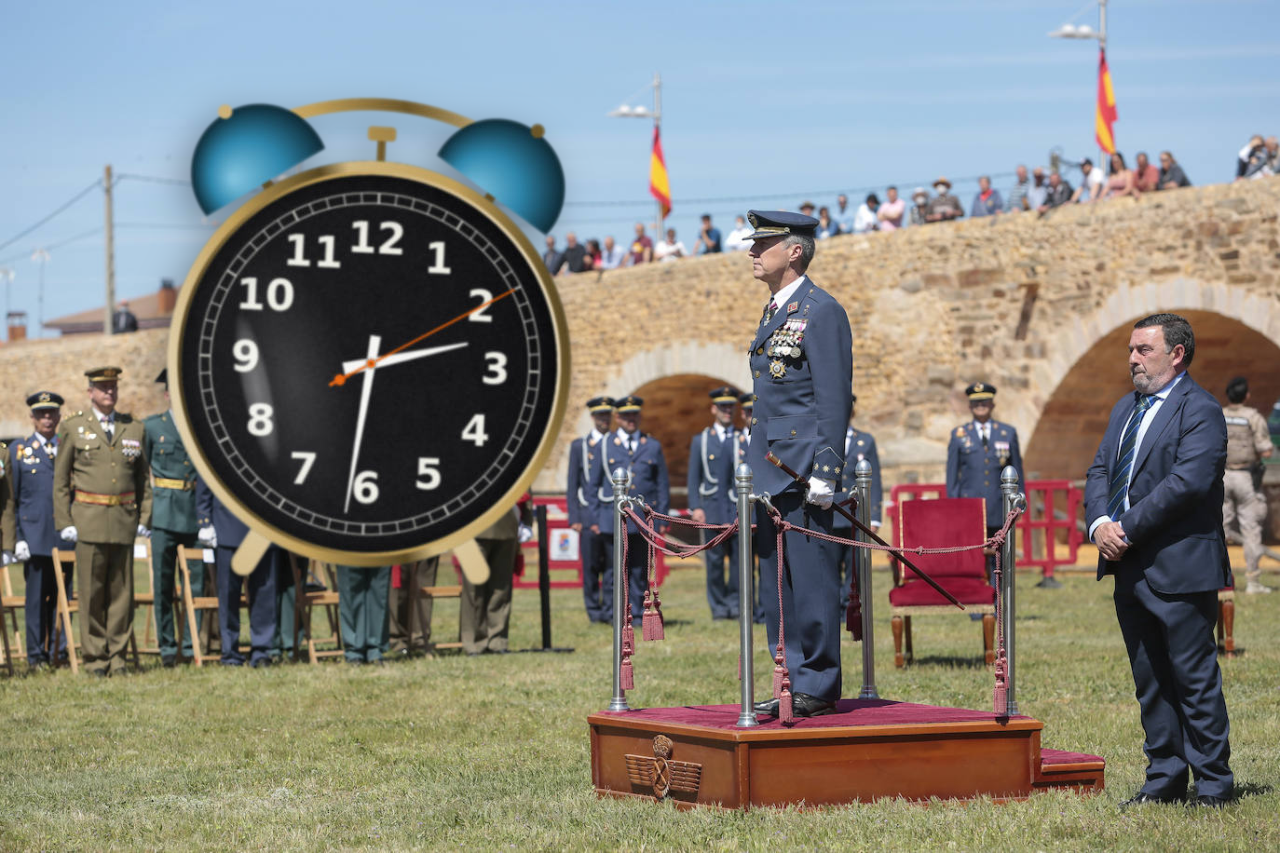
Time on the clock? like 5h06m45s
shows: 2h31m10s
